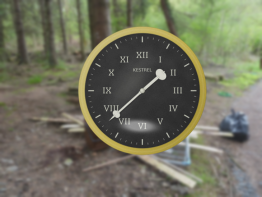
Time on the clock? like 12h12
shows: 1h38
